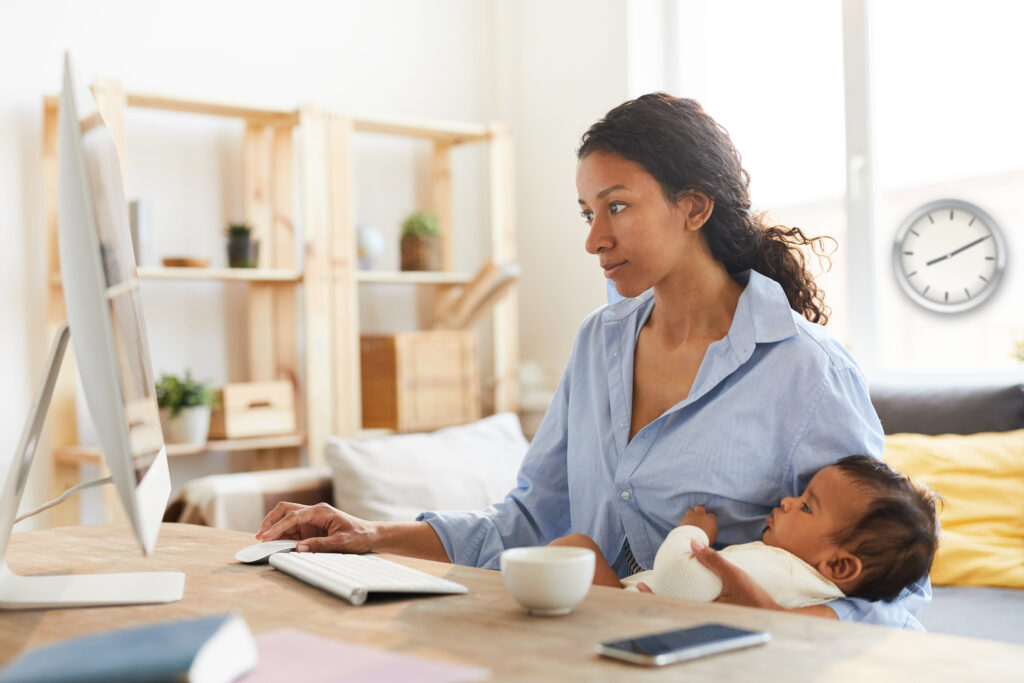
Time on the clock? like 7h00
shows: 8h10
